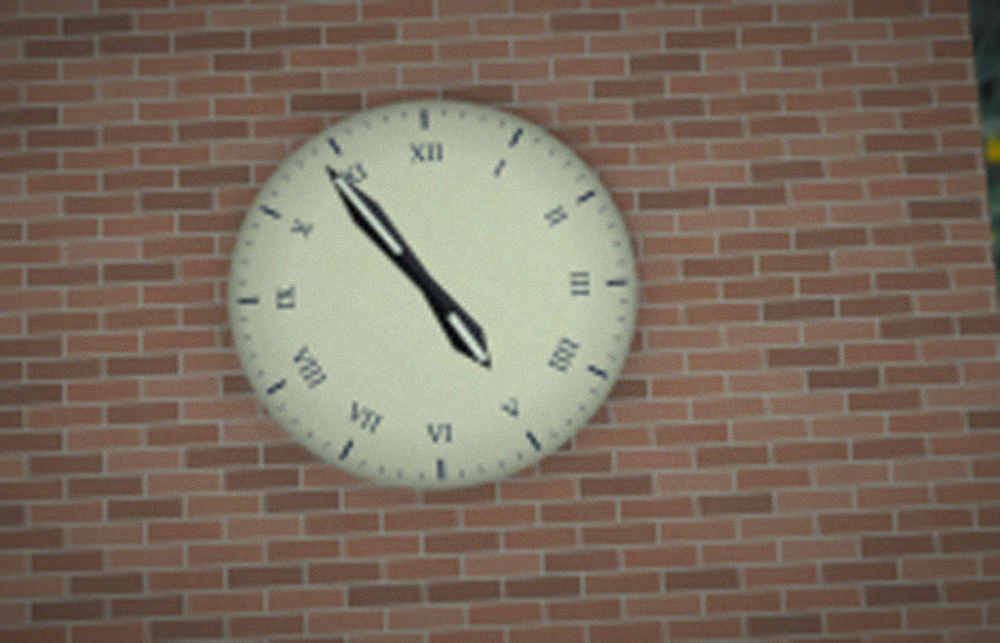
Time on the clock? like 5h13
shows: 4h54
